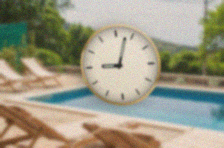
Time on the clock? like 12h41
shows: 9h03
